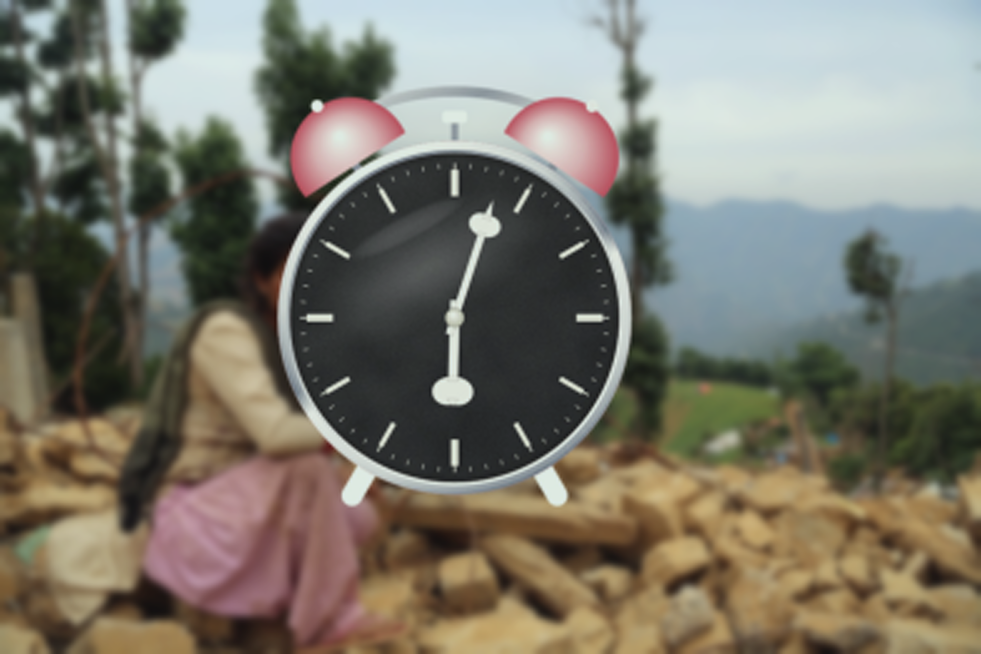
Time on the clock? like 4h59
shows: 6h03
